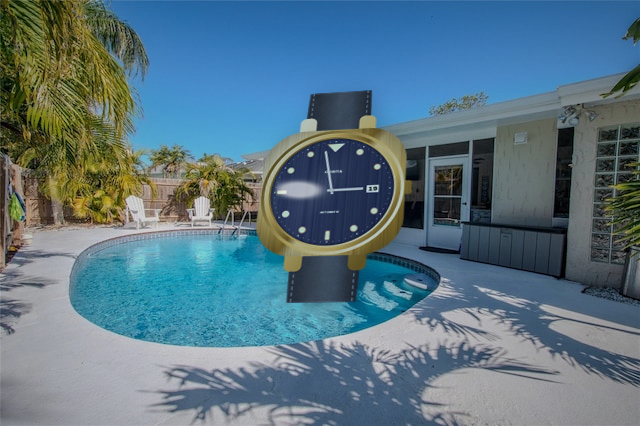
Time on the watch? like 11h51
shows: 2h58
